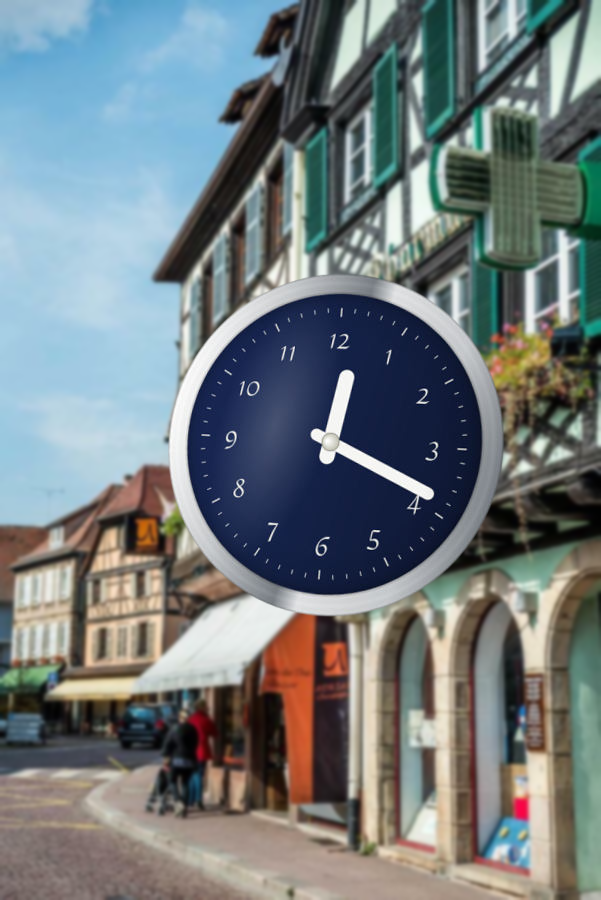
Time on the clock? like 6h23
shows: 12h19
